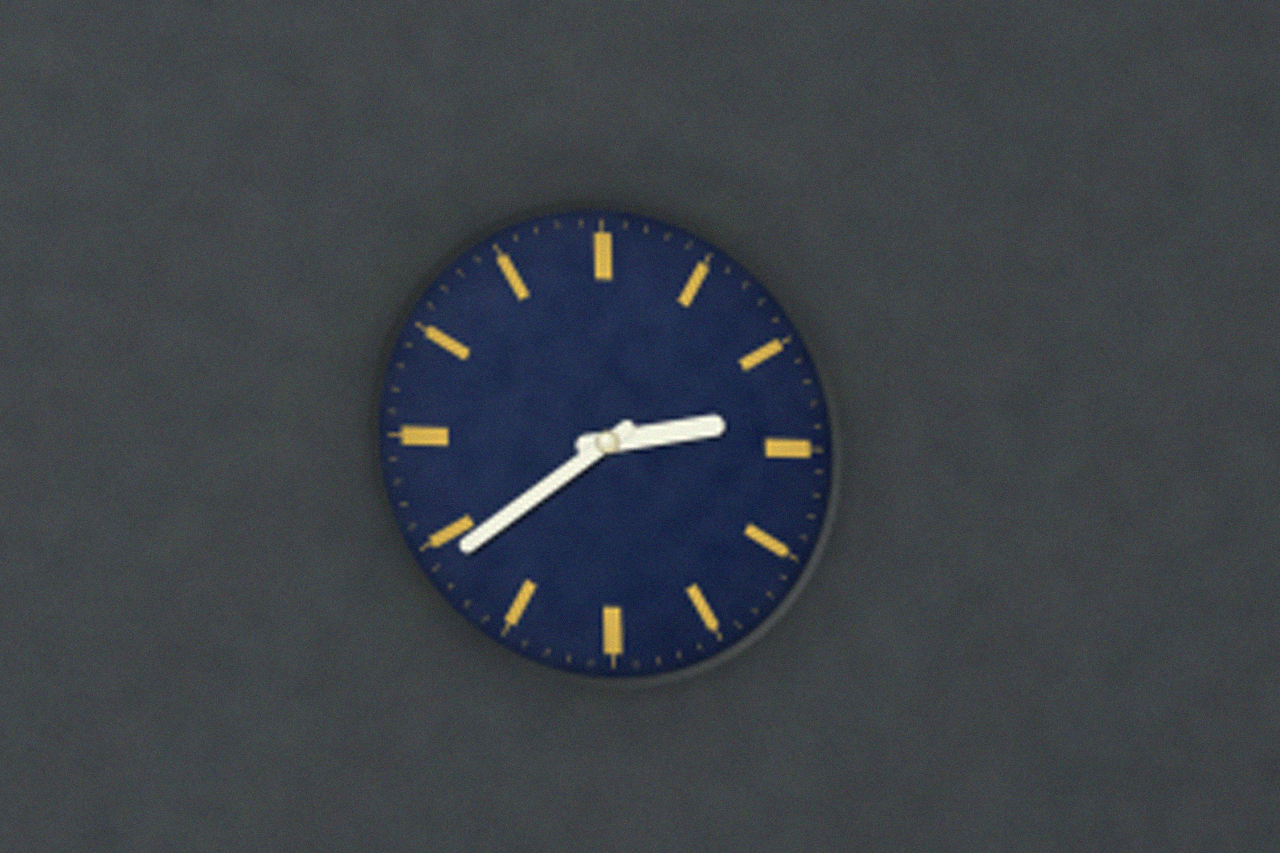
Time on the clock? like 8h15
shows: 2h39
